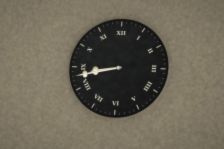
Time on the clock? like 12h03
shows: 8h43
